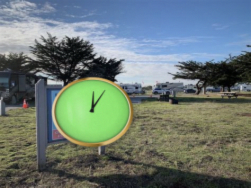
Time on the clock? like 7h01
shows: 12h05
